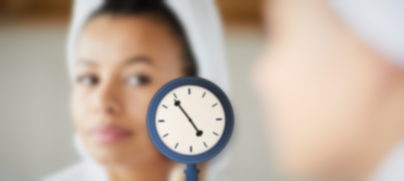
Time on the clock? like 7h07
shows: 4h54
